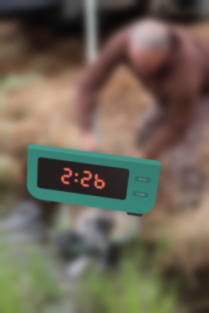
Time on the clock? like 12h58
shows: 2h26
